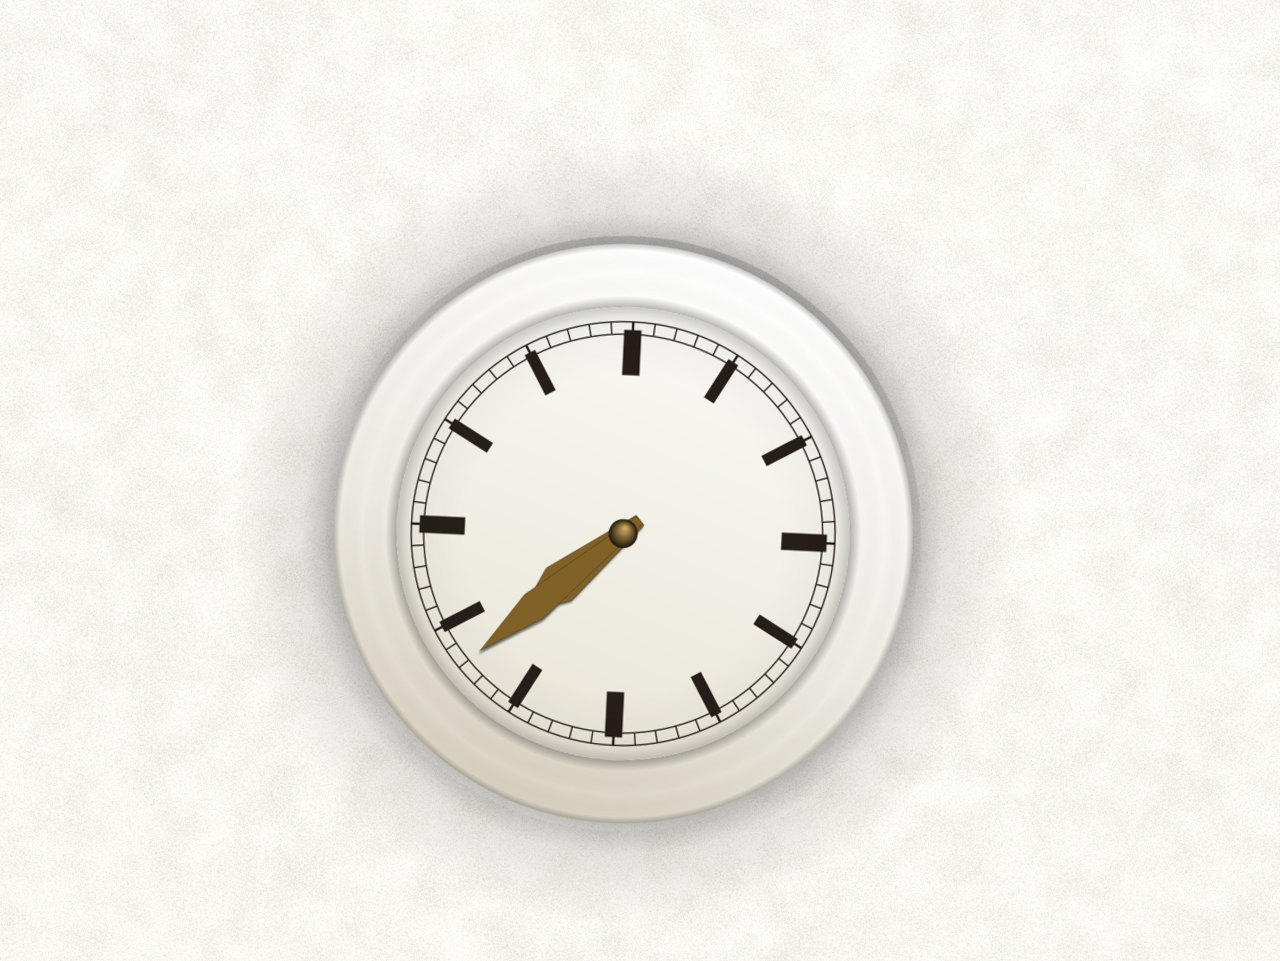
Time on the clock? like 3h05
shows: 7h38
